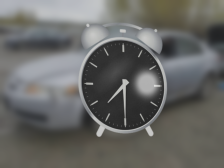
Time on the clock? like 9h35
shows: 7h30
